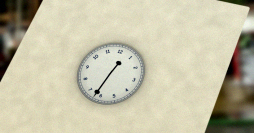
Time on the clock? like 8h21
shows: 12h32
